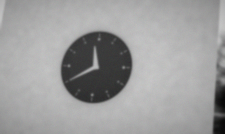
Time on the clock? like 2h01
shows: 11h40
